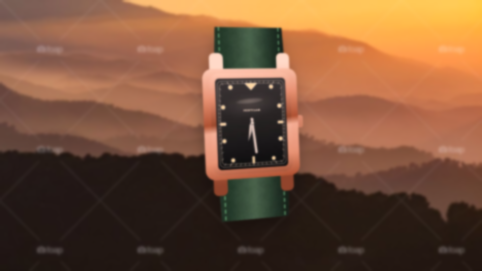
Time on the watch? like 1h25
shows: 6h29
